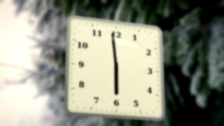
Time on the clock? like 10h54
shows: 5h59
